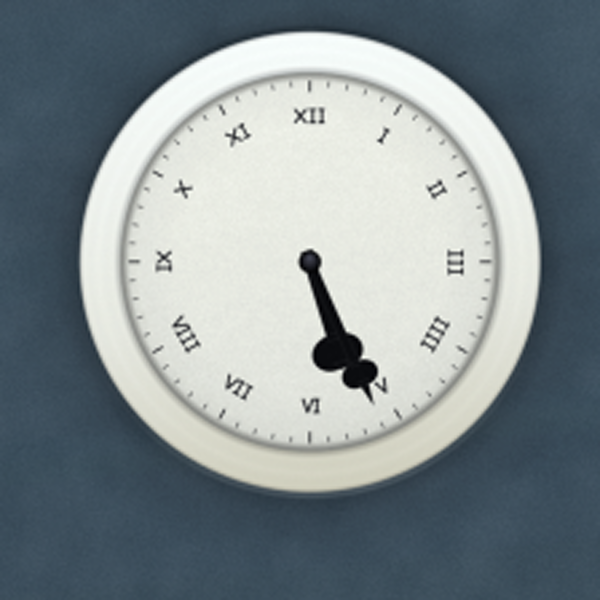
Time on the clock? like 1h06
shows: 5h26
